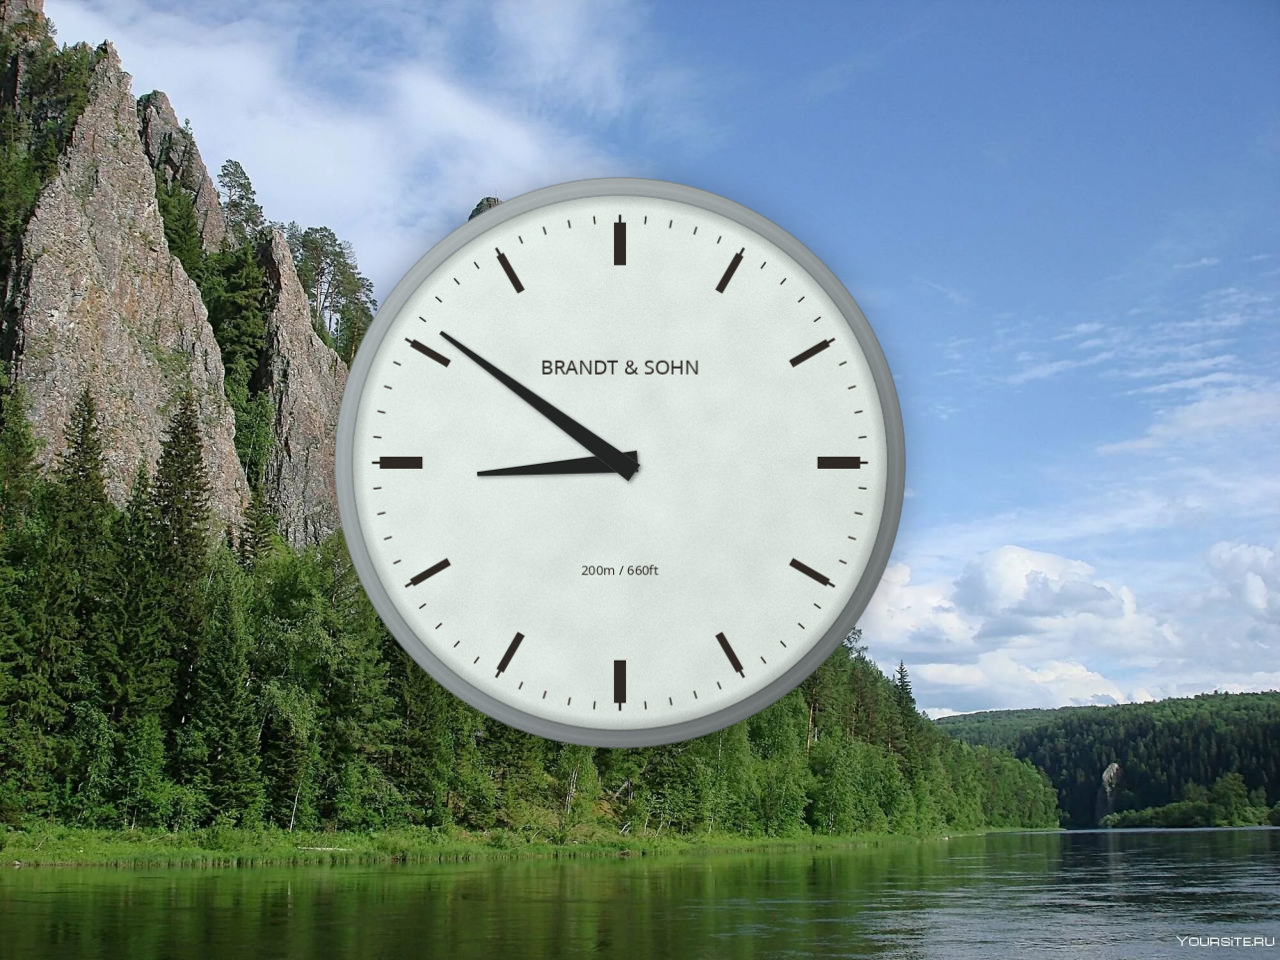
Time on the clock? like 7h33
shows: 8h51
